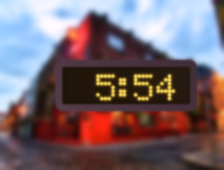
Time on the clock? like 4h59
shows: 5h54
